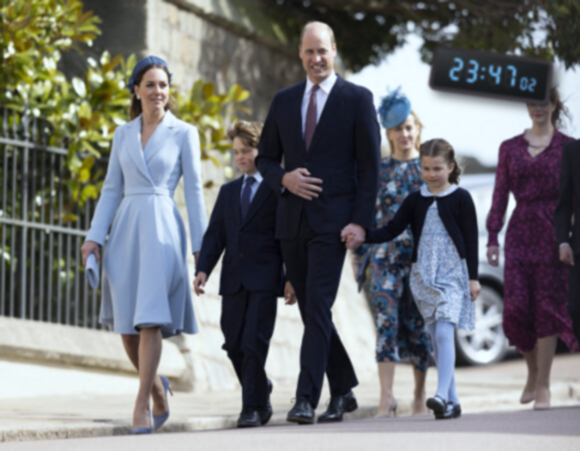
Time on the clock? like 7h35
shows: 23h47
